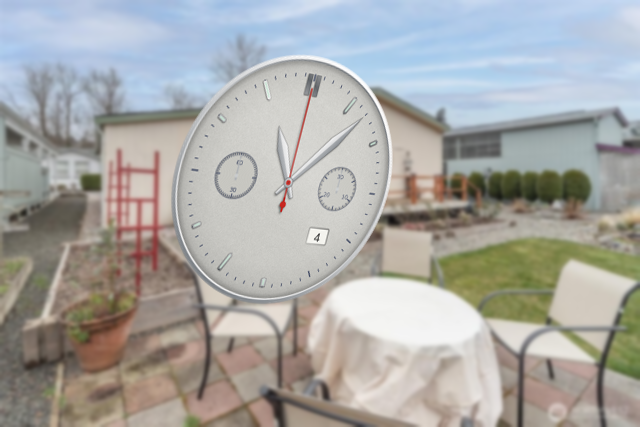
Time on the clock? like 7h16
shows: 11h07
